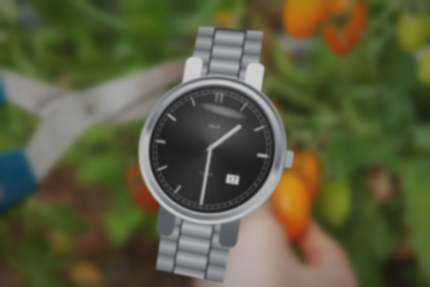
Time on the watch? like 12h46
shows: 1h30
